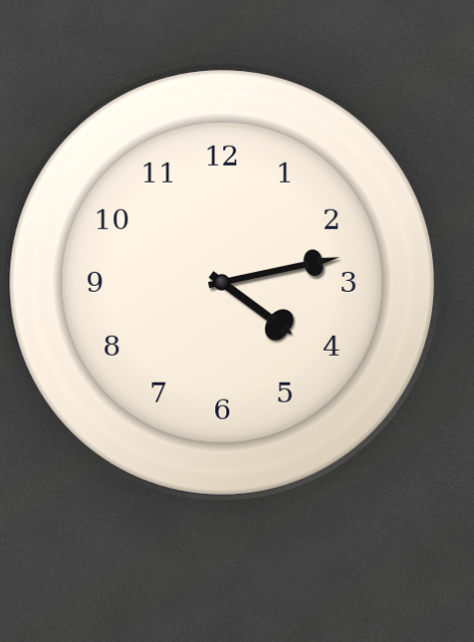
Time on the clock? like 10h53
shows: 4h13
